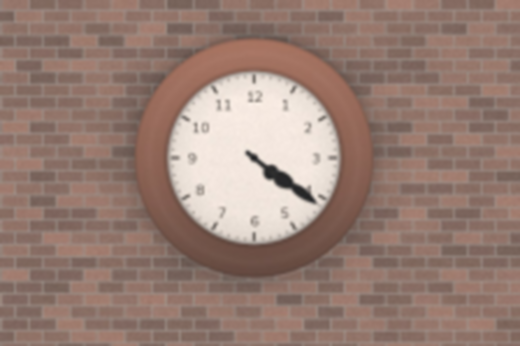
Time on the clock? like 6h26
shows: 4h21
